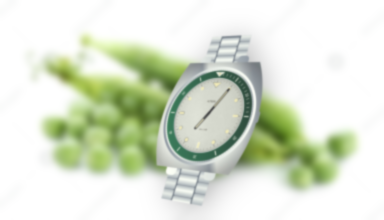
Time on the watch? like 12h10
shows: 7h05
